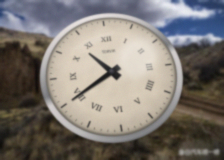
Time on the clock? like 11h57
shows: 10h40
